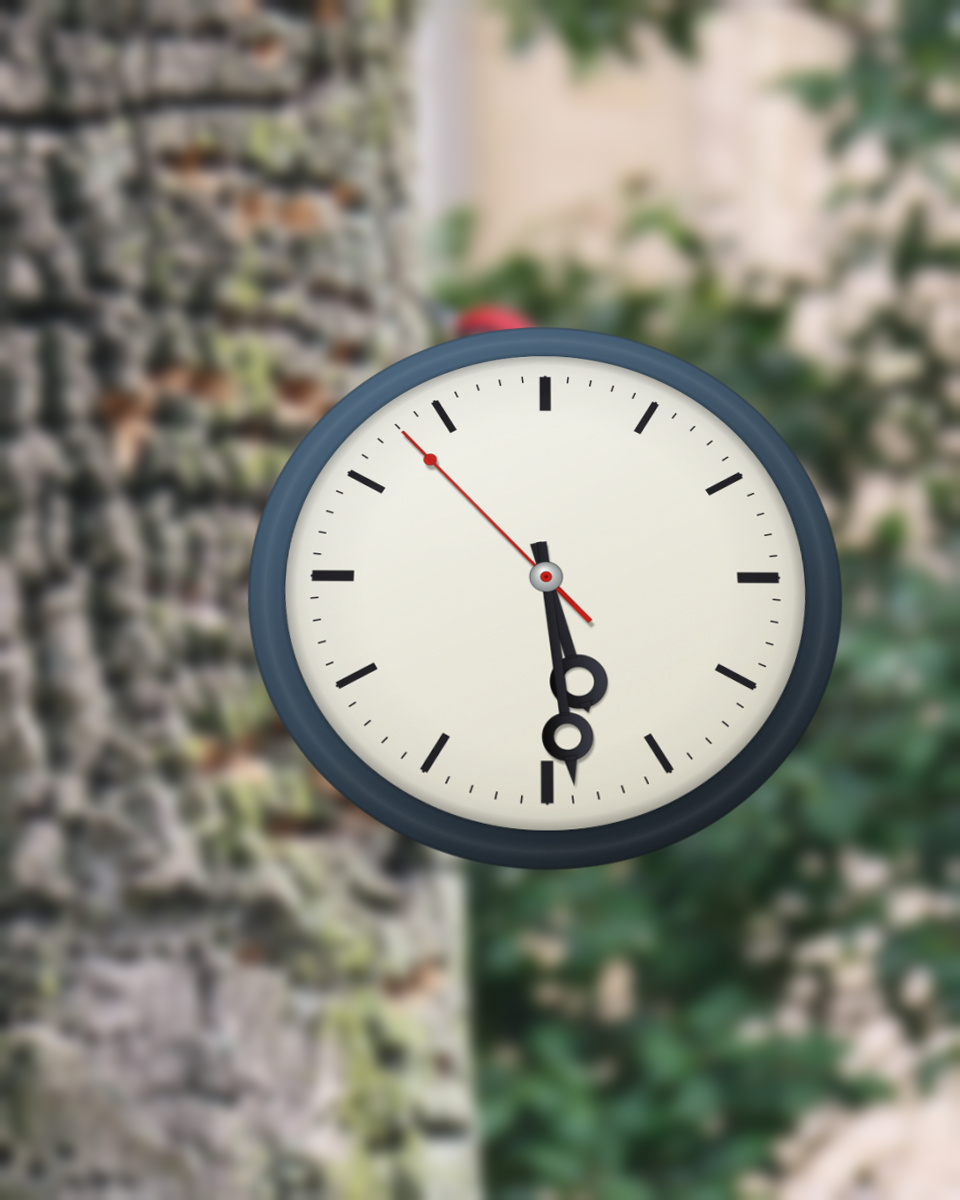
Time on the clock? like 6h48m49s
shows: 5h28m53s
